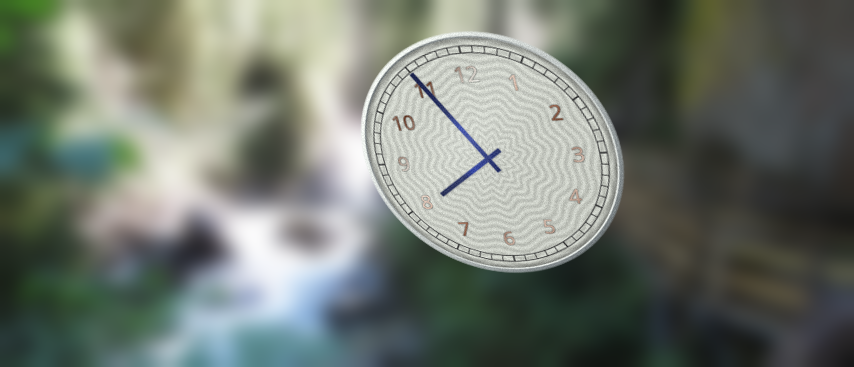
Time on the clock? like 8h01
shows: 7h55
